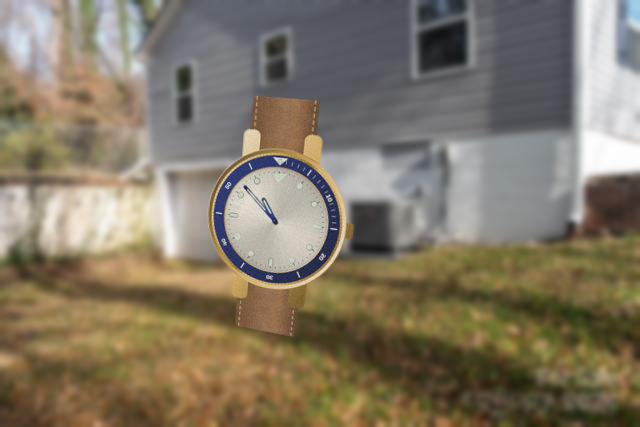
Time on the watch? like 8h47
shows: 10h52
